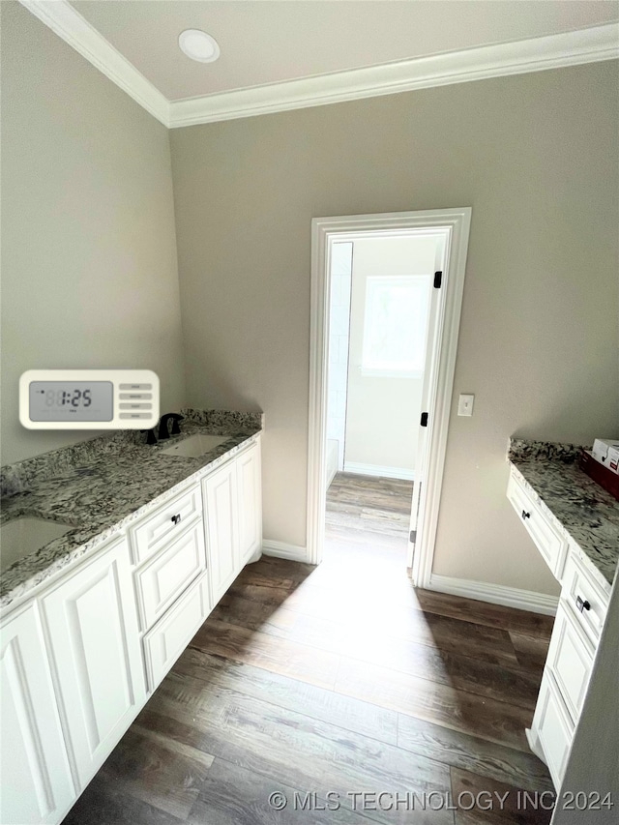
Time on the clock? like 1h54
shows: 1h25
